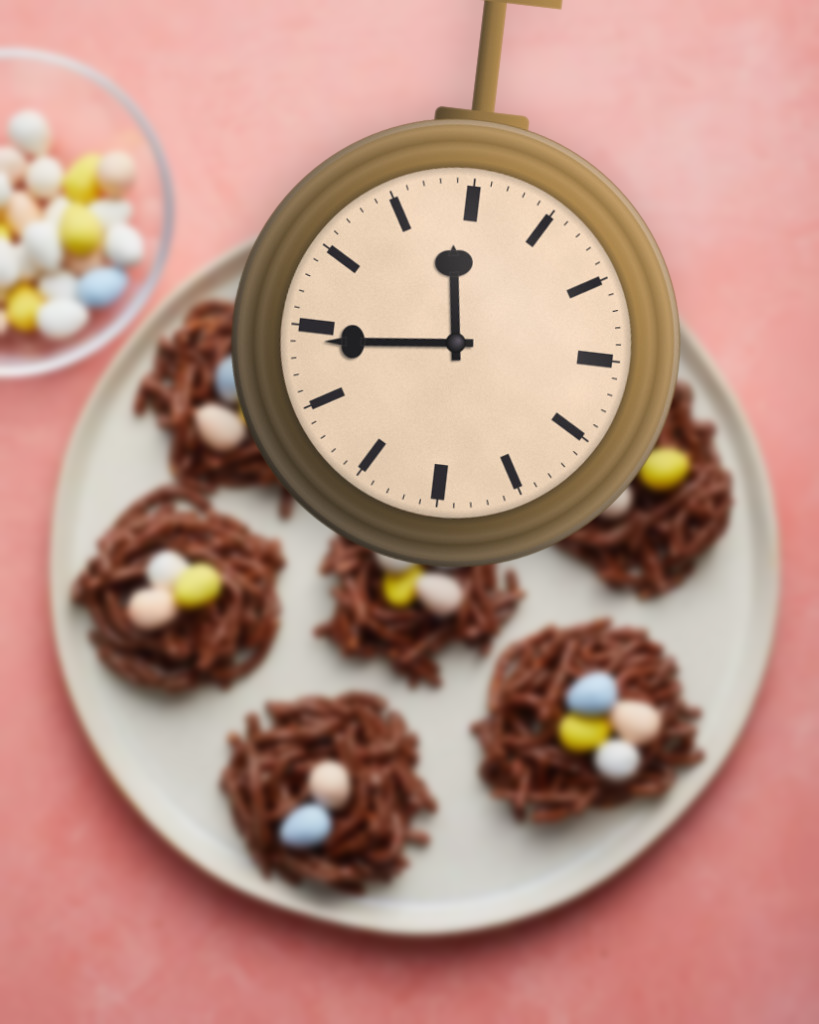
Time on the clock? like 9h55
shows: 11h44
